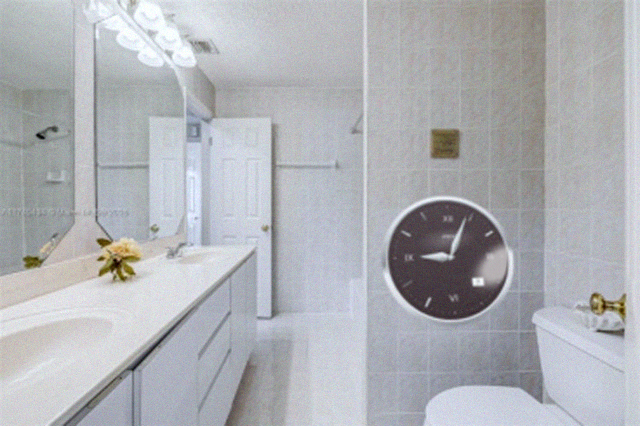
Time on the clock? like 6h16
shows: 9h04
